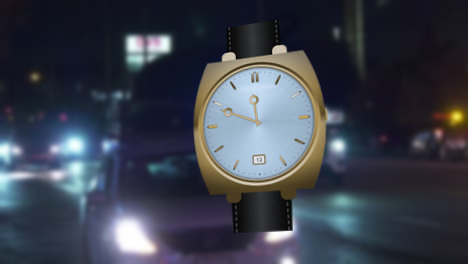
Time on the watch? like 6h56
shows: 11h49
